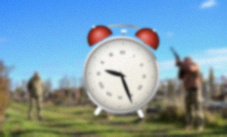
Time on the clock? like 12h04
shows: 9h26
